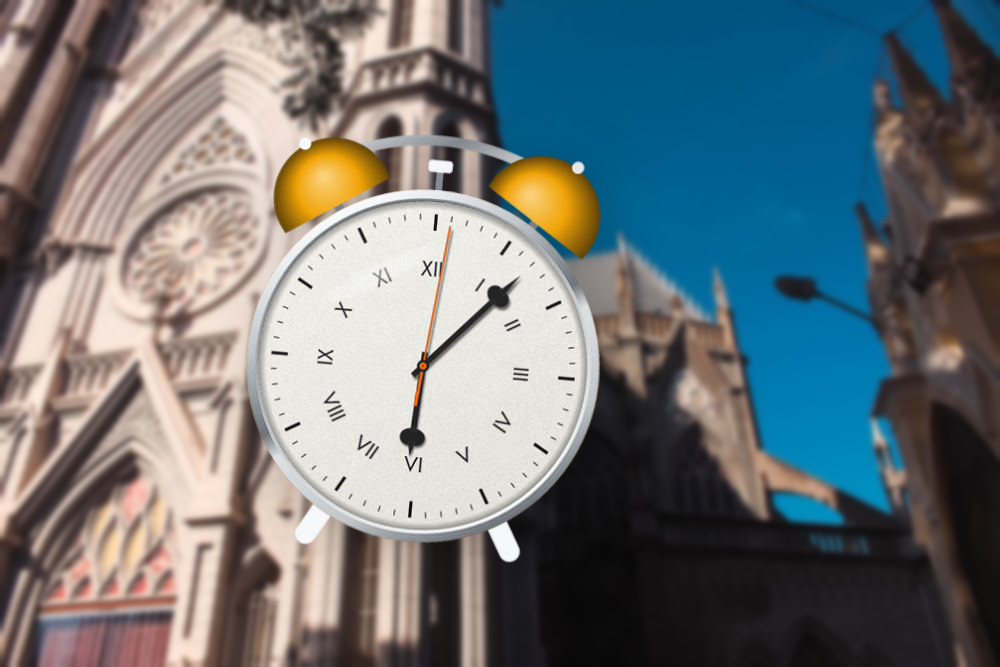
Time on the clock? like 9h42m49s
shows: 6h07m01s
